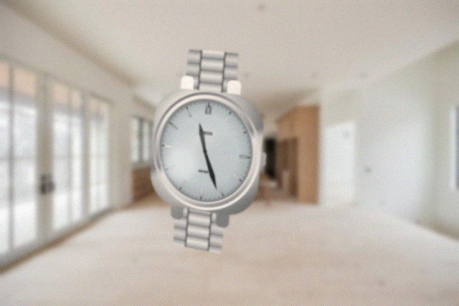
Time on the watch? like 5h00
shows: 11h26
